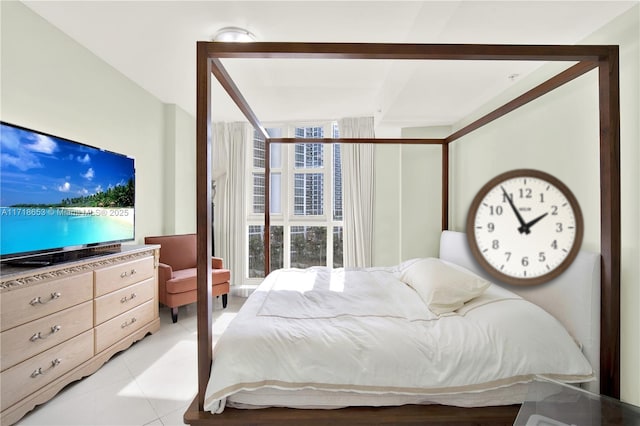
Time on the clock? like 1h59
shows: 1h55
